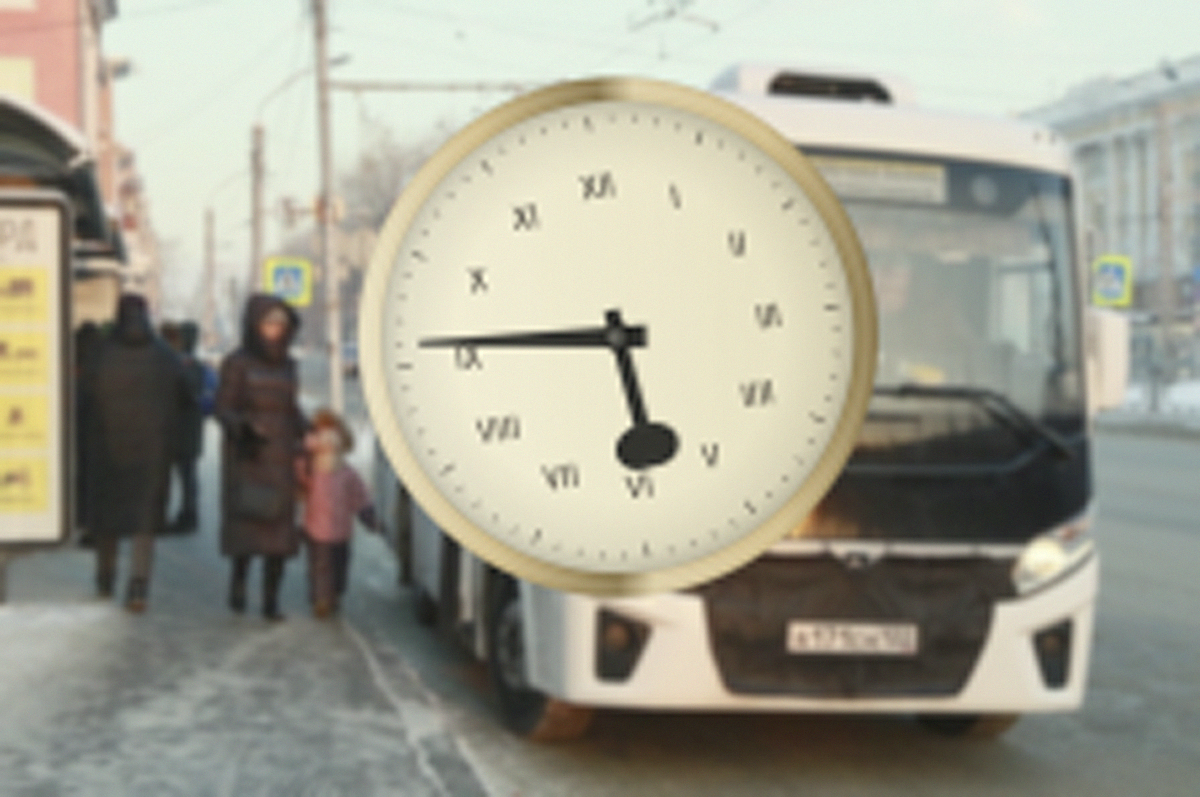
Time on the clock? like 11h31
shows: 5h46
